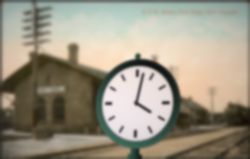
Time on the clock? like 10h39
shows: 4h02
